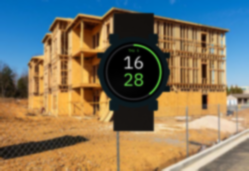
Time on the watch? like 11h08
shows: 16h28
